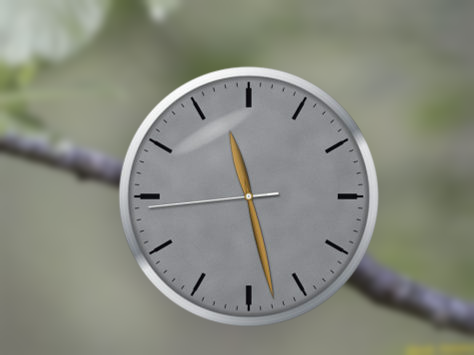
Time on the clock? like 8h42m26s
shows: 11h27m44s
